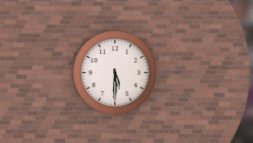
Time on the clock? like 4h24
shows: 5h30
